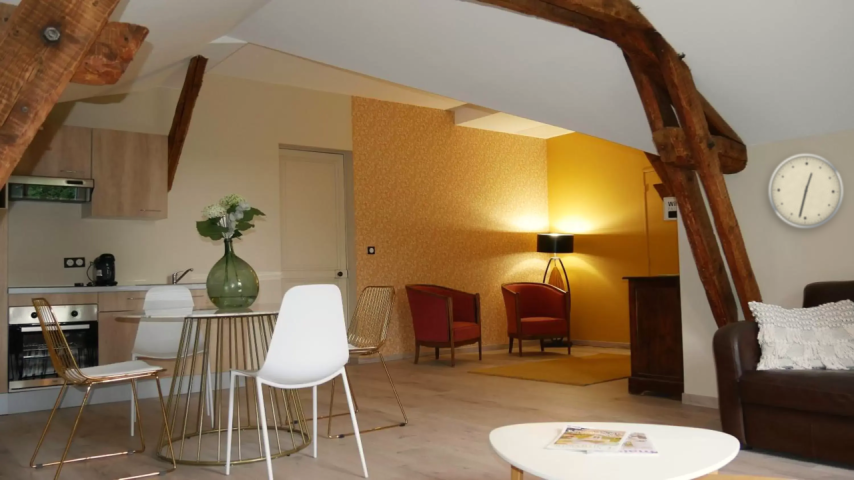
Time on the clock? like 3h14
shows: 12h32
